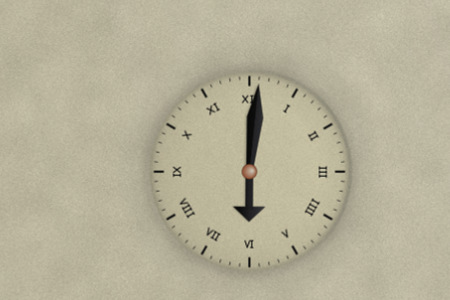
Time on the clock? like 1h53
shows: 6h01
